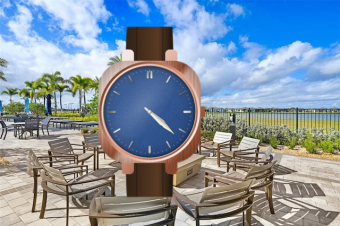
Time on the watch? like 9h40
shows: 4h22
